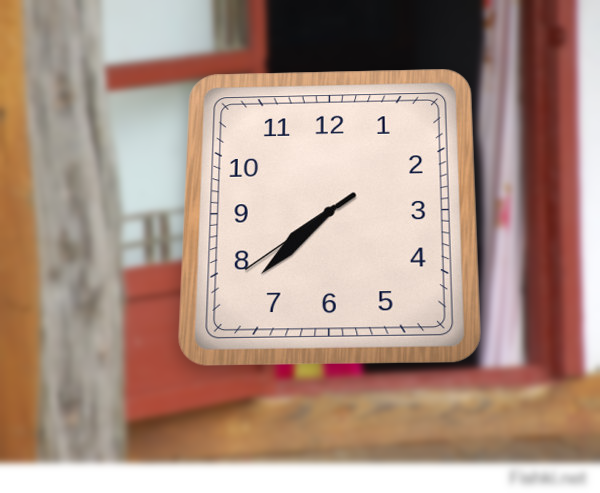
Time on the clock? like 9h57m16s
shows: 7h37m39s
